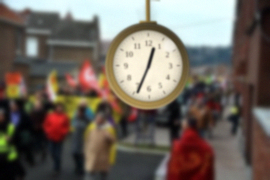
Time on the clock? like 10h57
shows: 12h34
